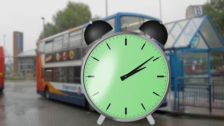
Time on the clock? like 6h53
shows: 2h09
